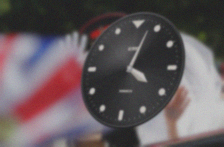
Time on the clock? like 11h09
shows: 4h03
